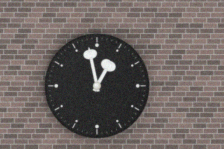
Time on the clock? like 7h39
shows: 12h58
